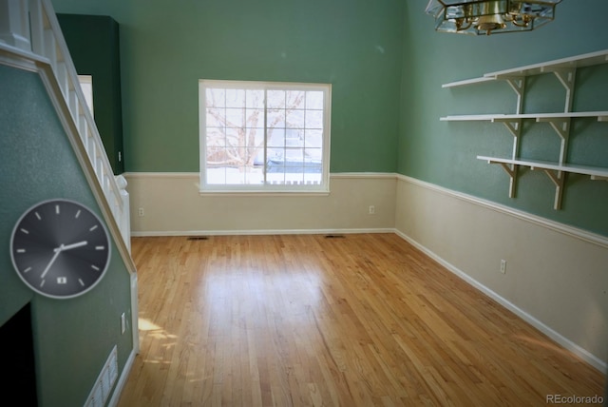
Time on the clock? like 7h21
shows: 2h36
